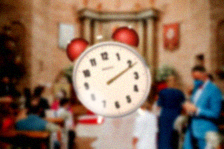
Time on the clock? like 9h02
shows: 2h11
